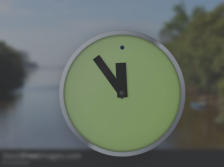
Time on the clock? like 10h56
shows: 11h54
